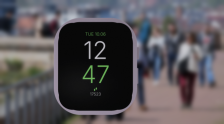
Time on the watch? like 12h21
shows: 12h47
